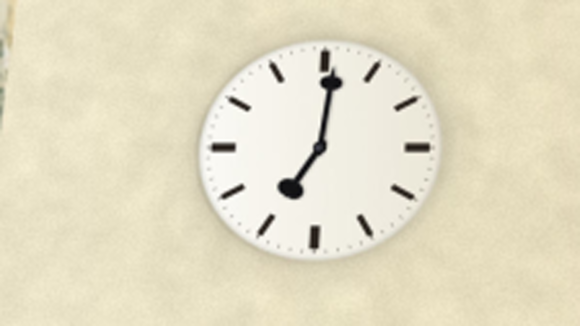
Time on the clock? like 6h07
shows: 7h01
